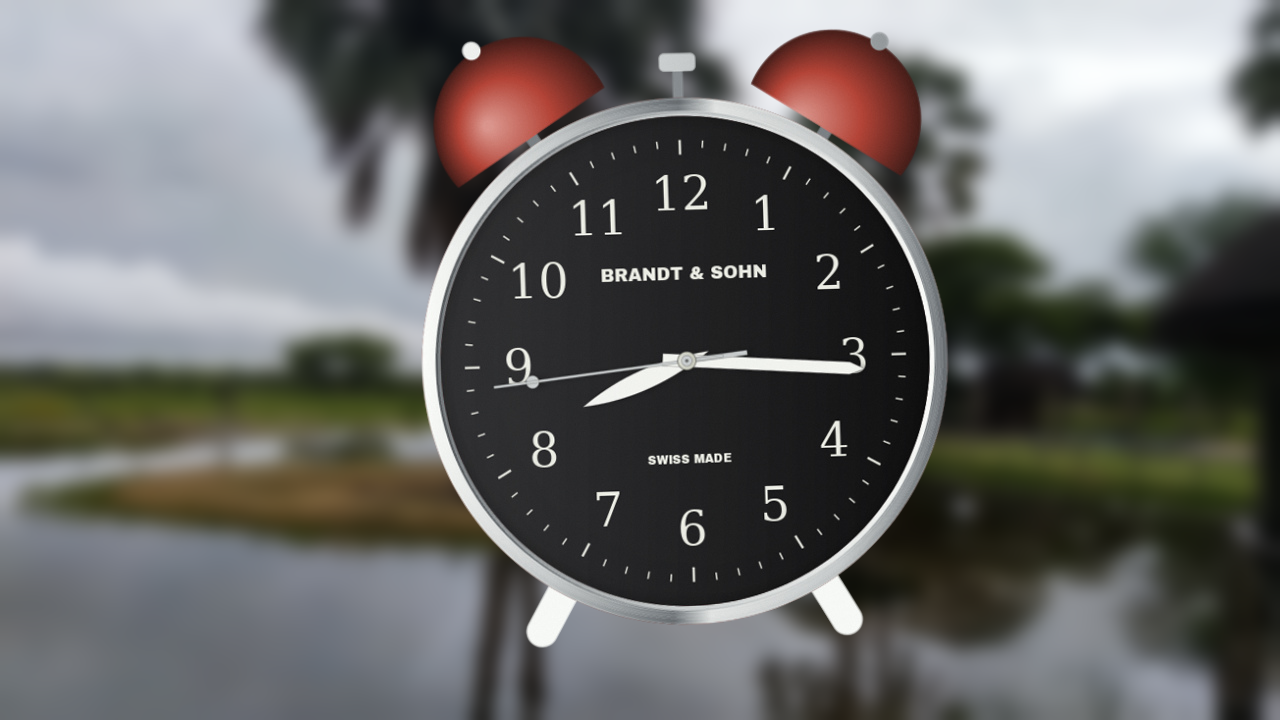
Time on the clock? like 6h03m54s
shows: 8h15m44s
